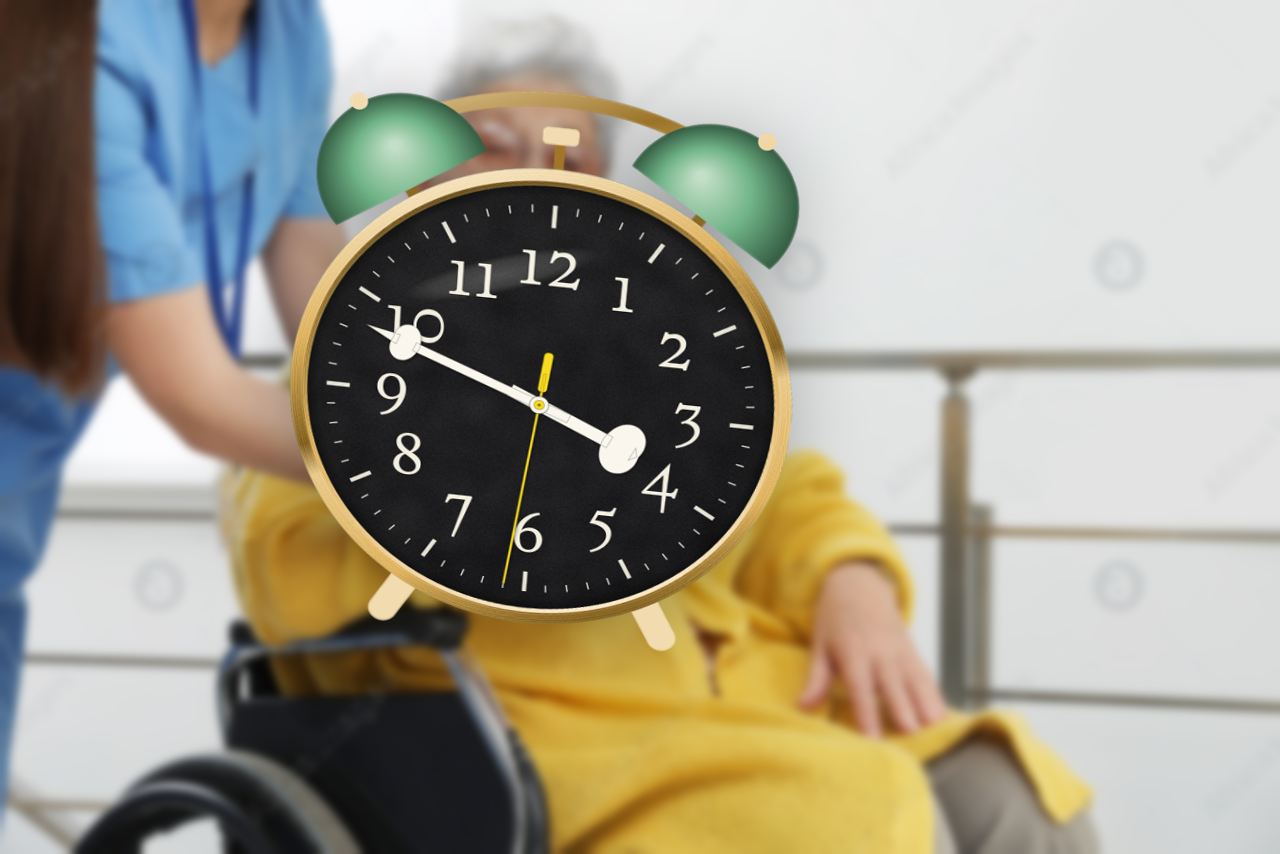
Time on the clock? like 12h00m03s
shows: 3h48m31s
